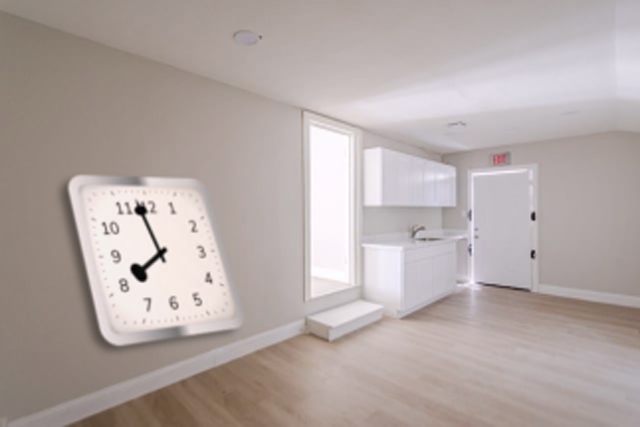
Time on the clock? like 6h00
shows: 7h58
